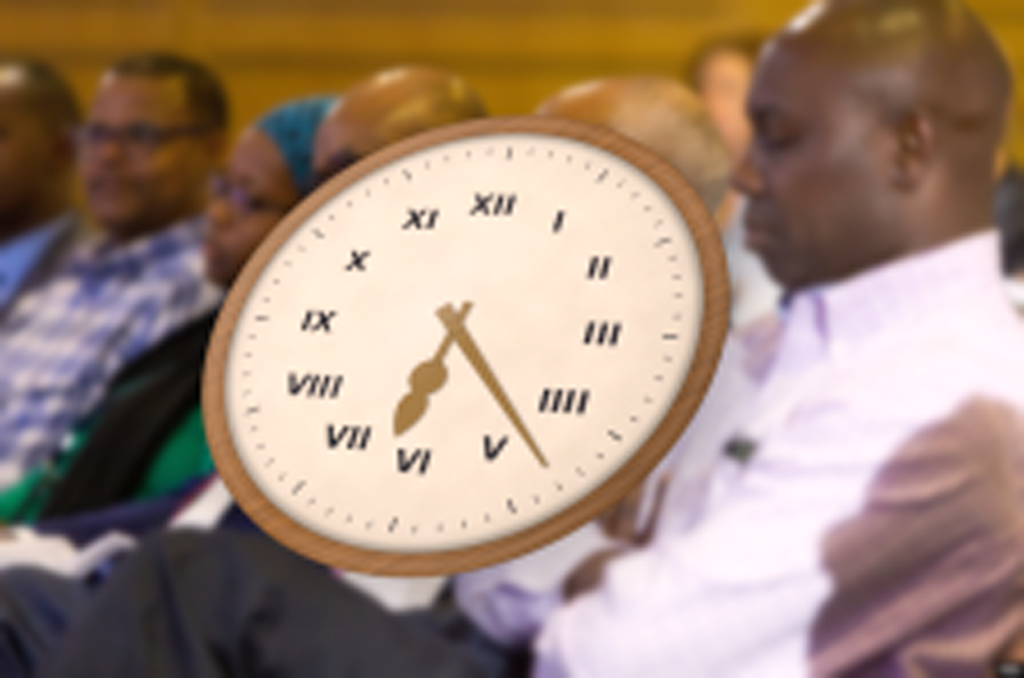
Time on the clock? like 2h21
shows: 6h23
